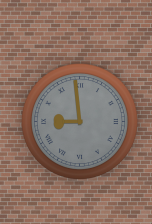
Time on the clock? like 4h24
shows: 8h59
